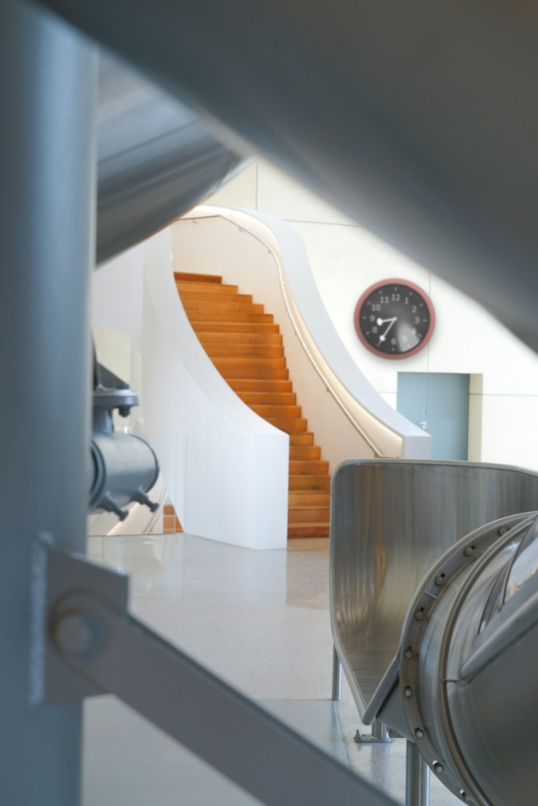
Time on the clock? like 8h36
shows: 8h35
